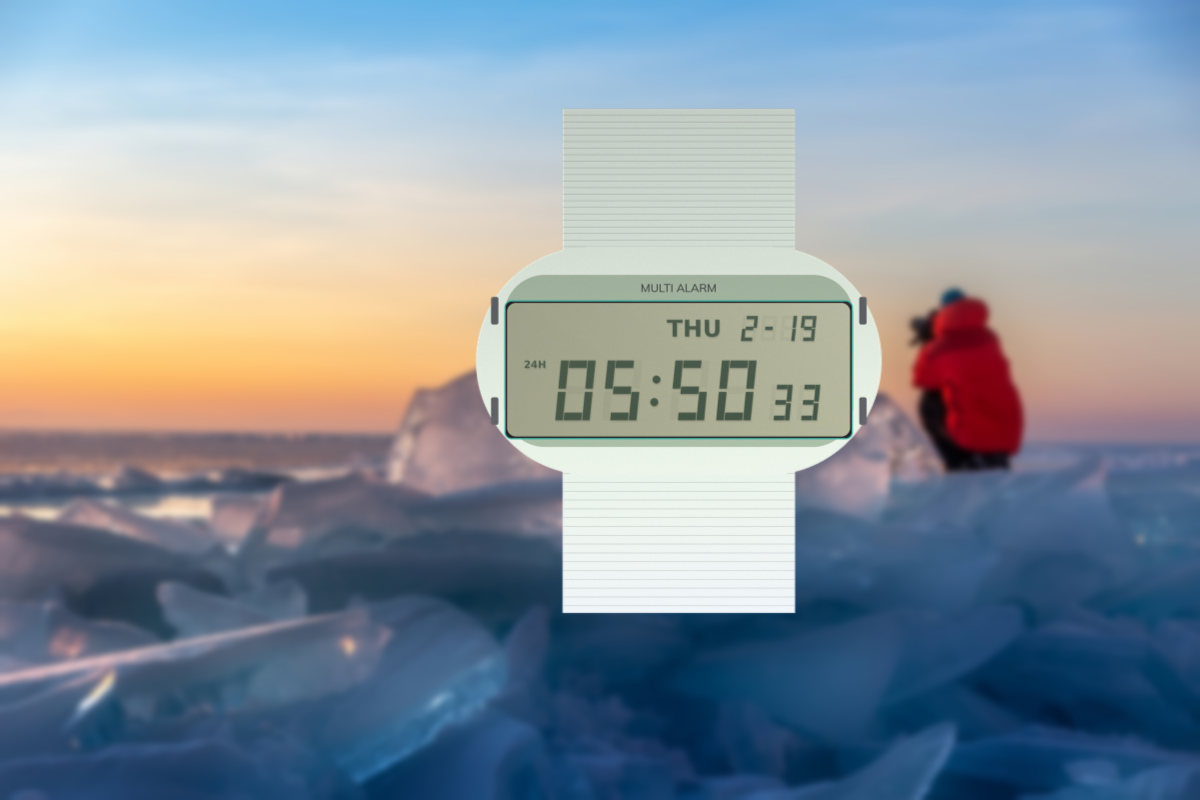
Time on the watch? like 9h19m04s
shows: 5h50m33s
